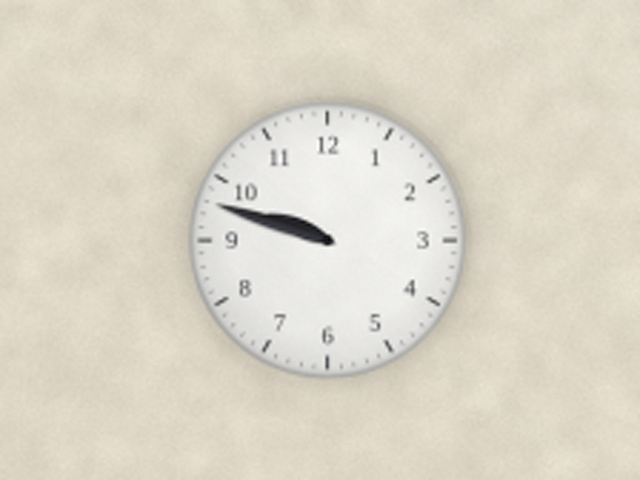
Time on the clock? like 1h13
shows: 9h48
